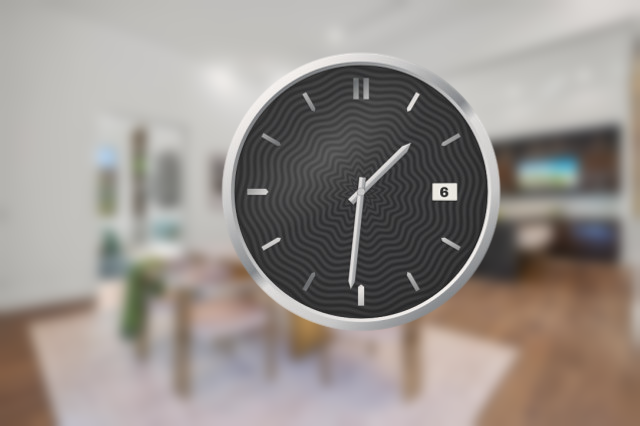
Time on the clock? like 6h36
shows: 1h31
